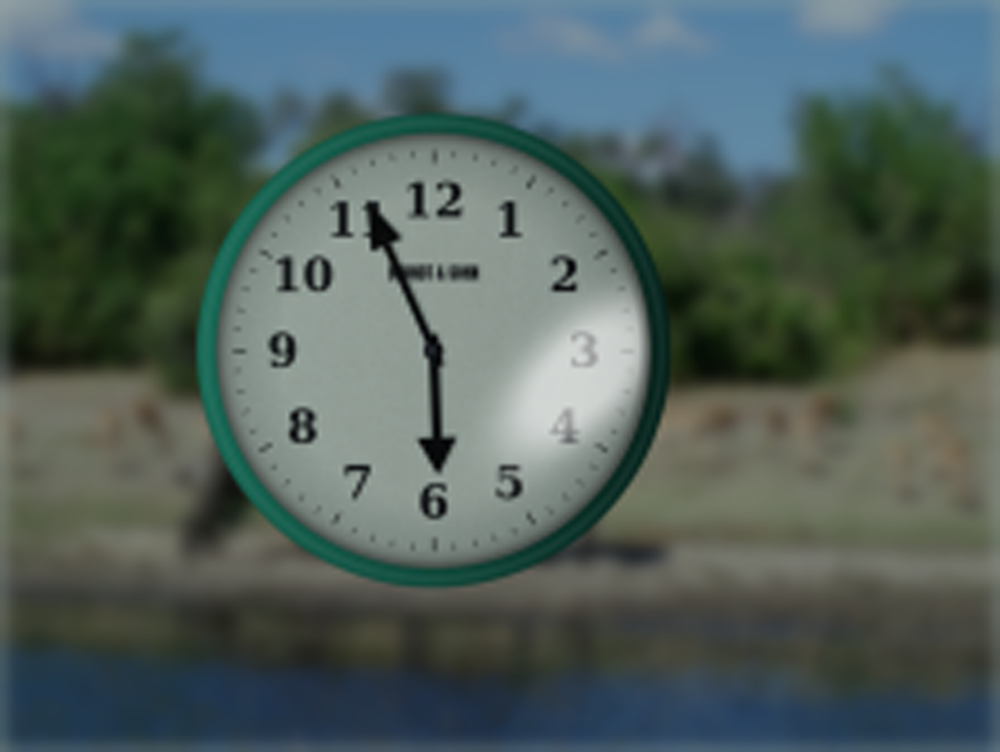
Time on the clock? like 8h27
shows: 5h56
